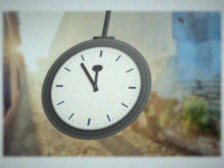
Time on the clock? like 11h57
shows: 11h54
